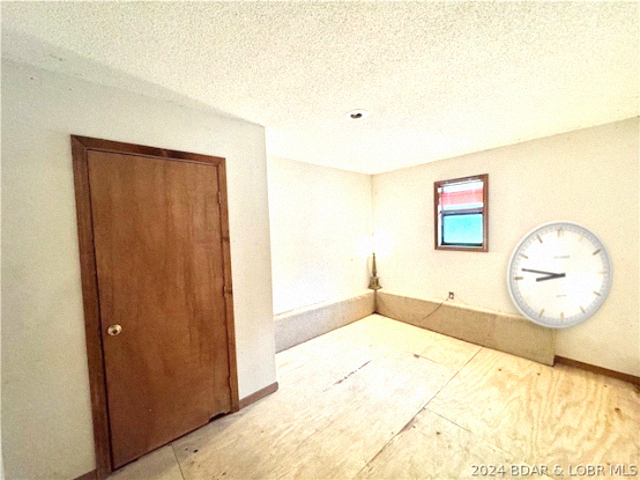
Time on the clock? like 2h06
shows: 8h47
